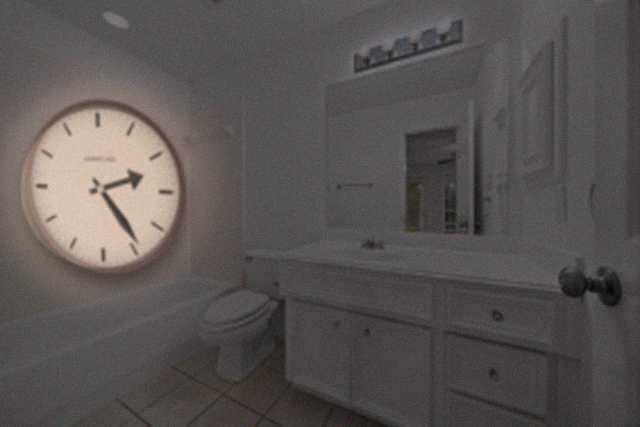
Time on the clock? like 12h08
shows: 2h24
